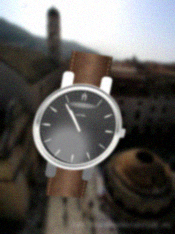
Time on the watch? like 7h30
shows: 10h54
